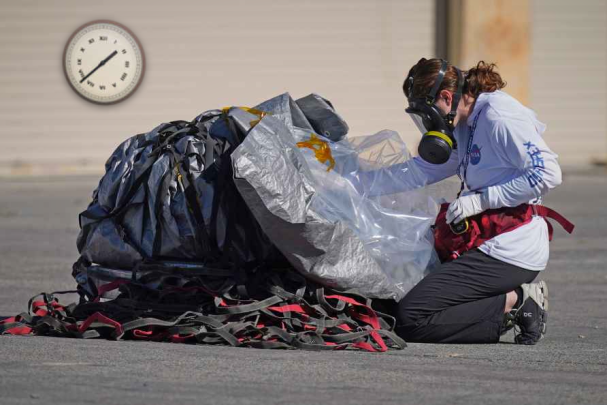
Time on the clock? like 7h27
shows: 1h38
